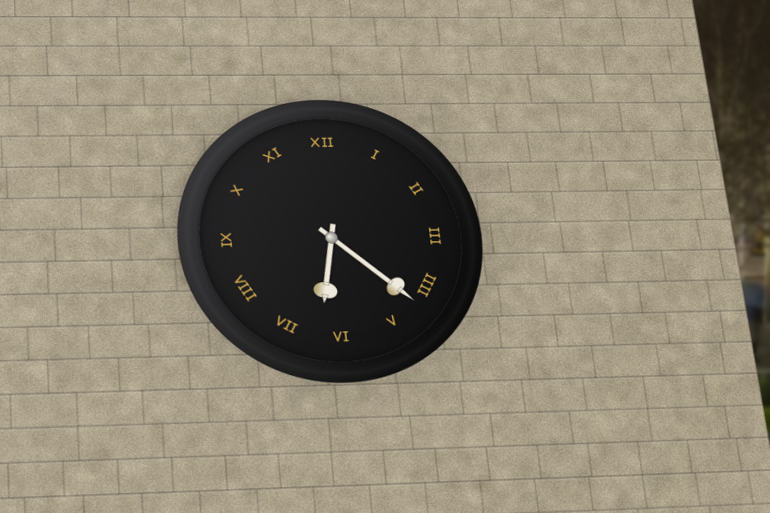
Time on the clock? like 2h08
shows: 6h22
